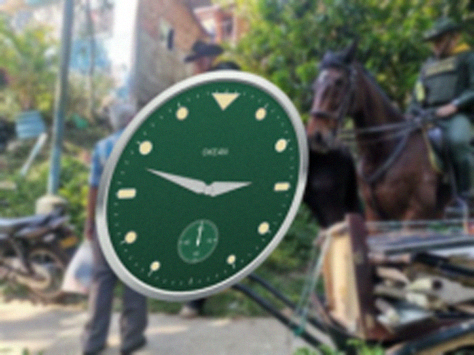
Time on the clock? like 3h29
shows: 2h48
